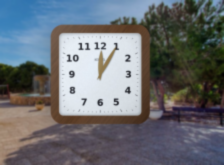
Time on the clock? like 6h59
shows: 12h05
